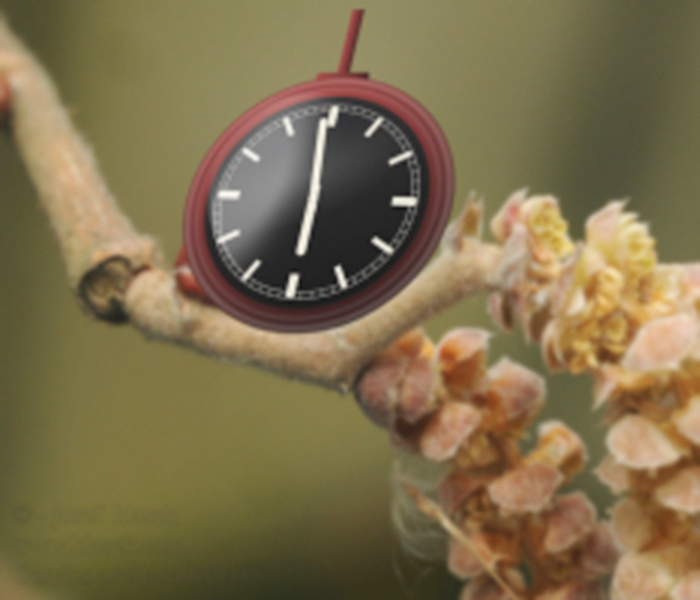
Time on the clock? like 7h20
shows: 5h59
